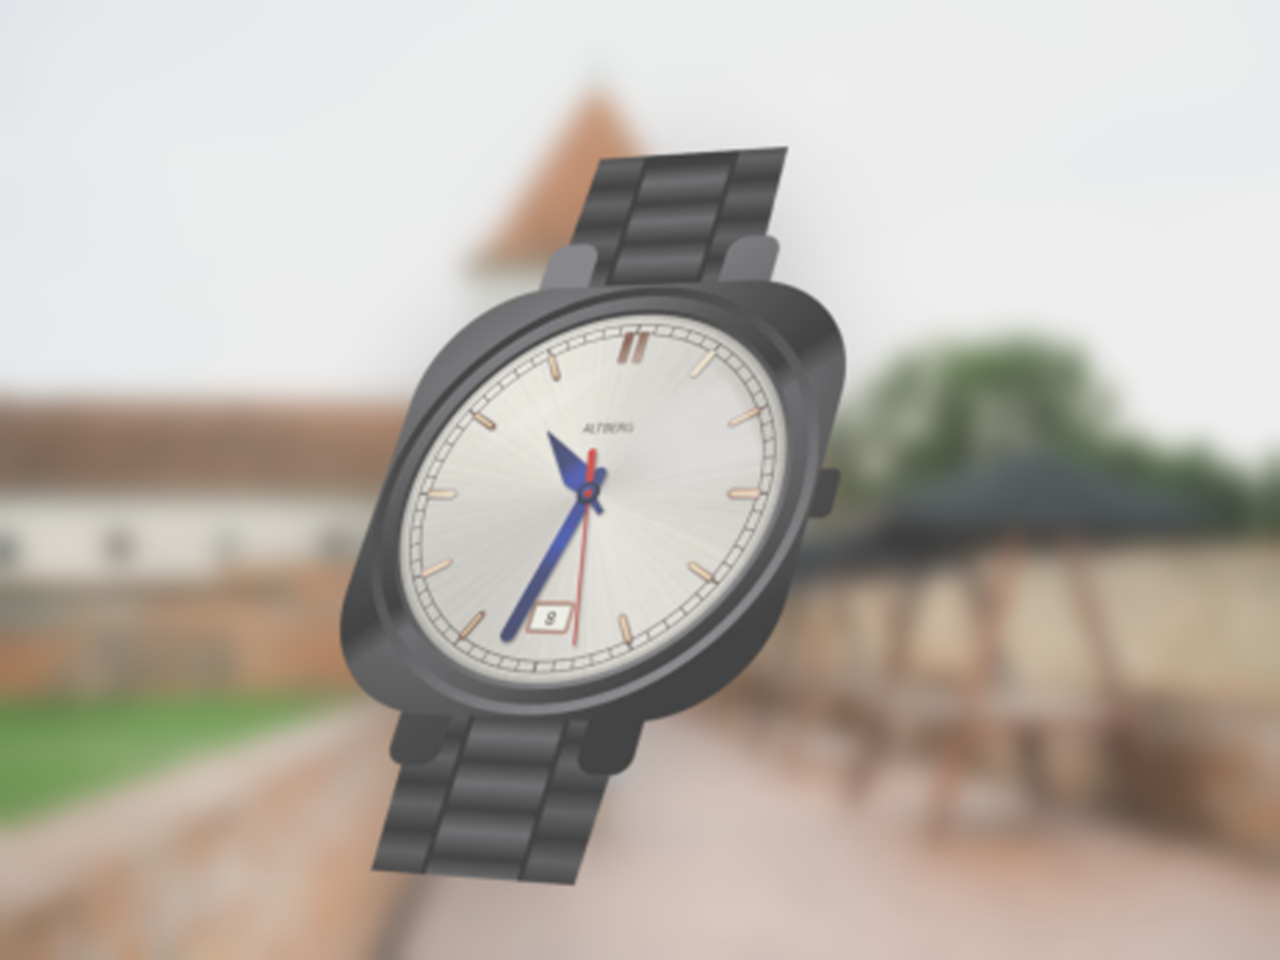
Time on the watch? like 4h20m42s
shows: 10h32m28s
